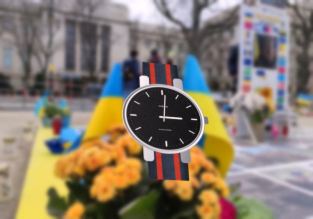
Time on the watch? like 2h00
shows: 3h01
